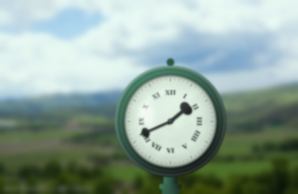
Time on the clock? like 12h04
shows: 1h41
